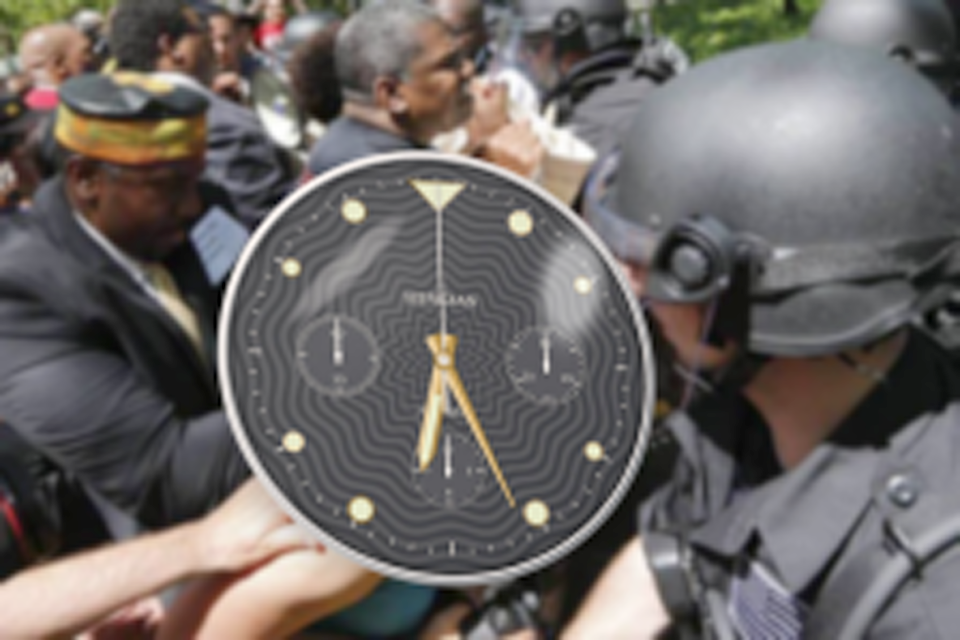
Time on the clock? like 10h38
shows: 6h26
